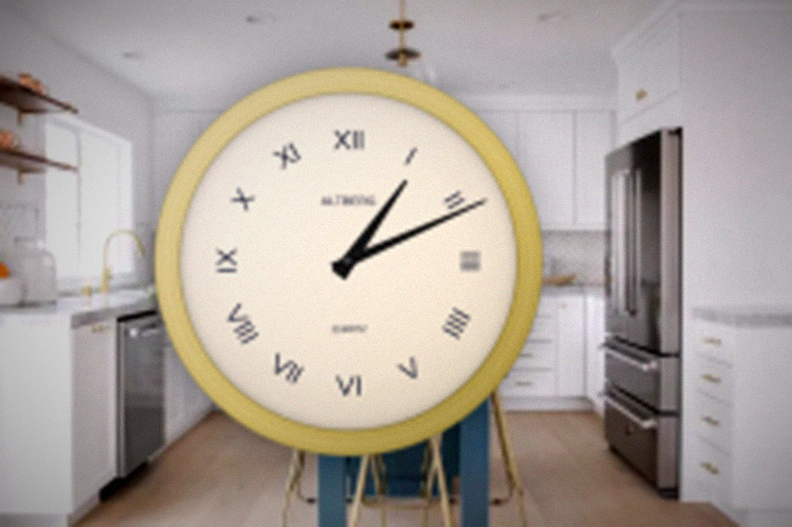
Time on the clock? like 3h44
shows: 1h11
